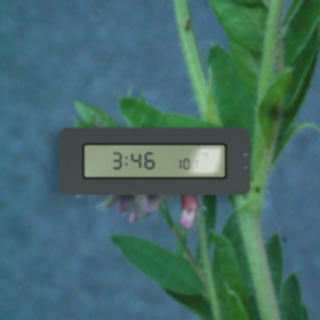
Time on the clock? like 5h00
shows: 3h46
